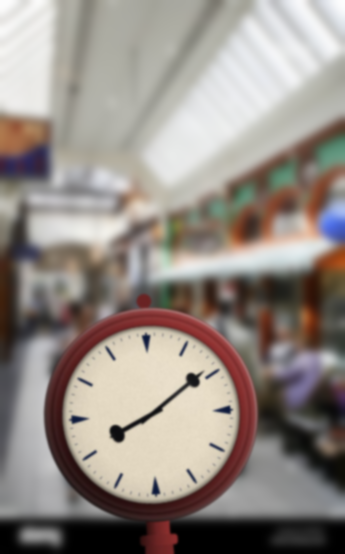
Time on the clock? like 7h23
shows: 8h09
